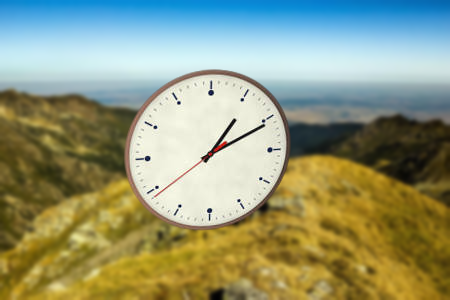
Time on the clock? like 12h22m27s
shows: 1h10m39s
